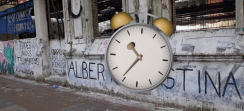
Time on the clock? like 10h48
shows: 10h36
